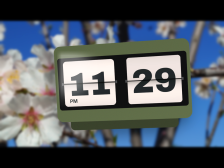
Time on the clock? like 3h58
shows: 11h29
